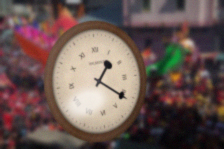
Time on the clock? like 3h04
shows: 1h21
